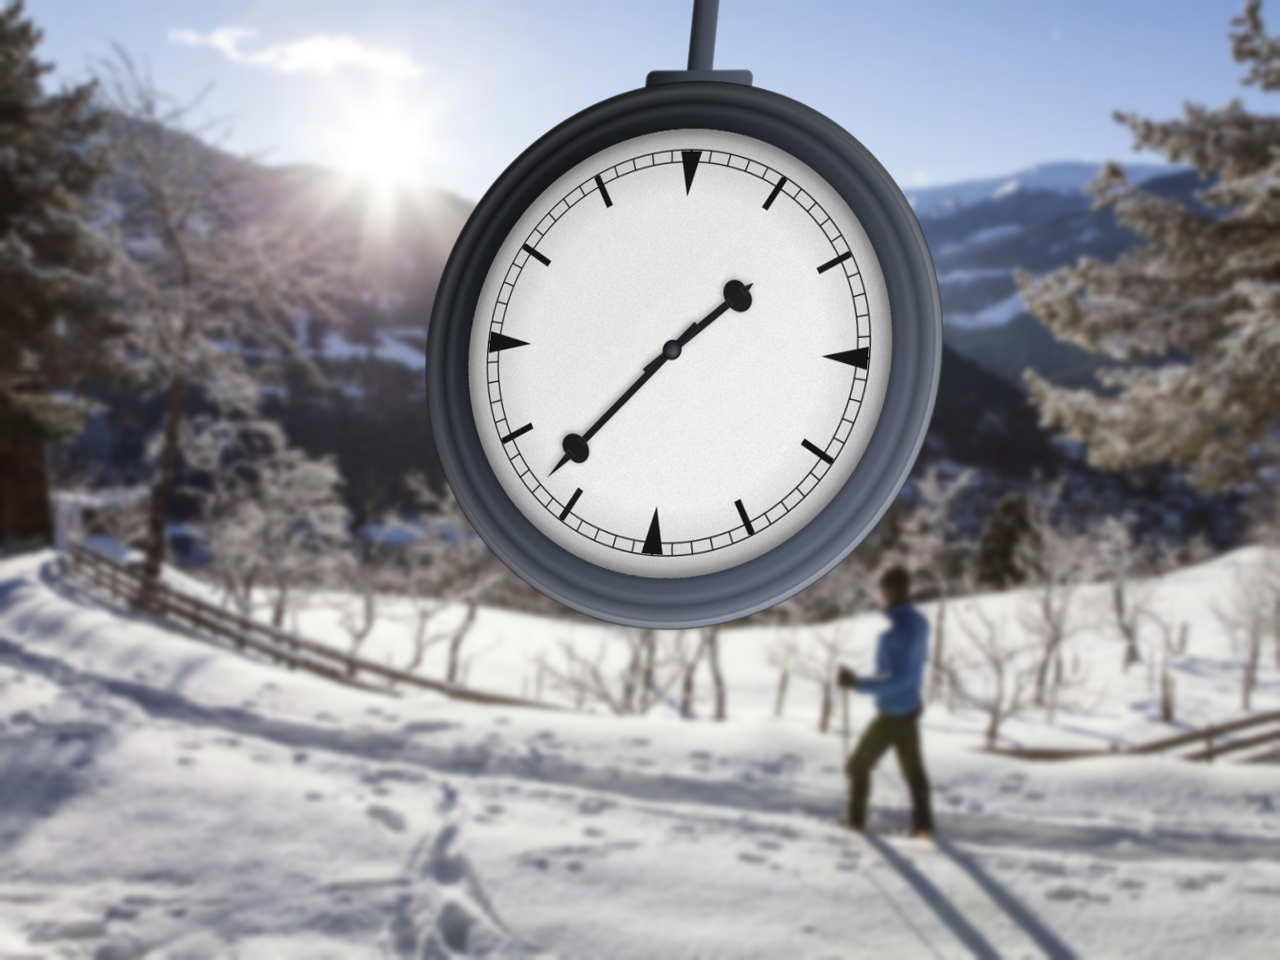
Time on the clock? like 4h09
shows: 1h37
